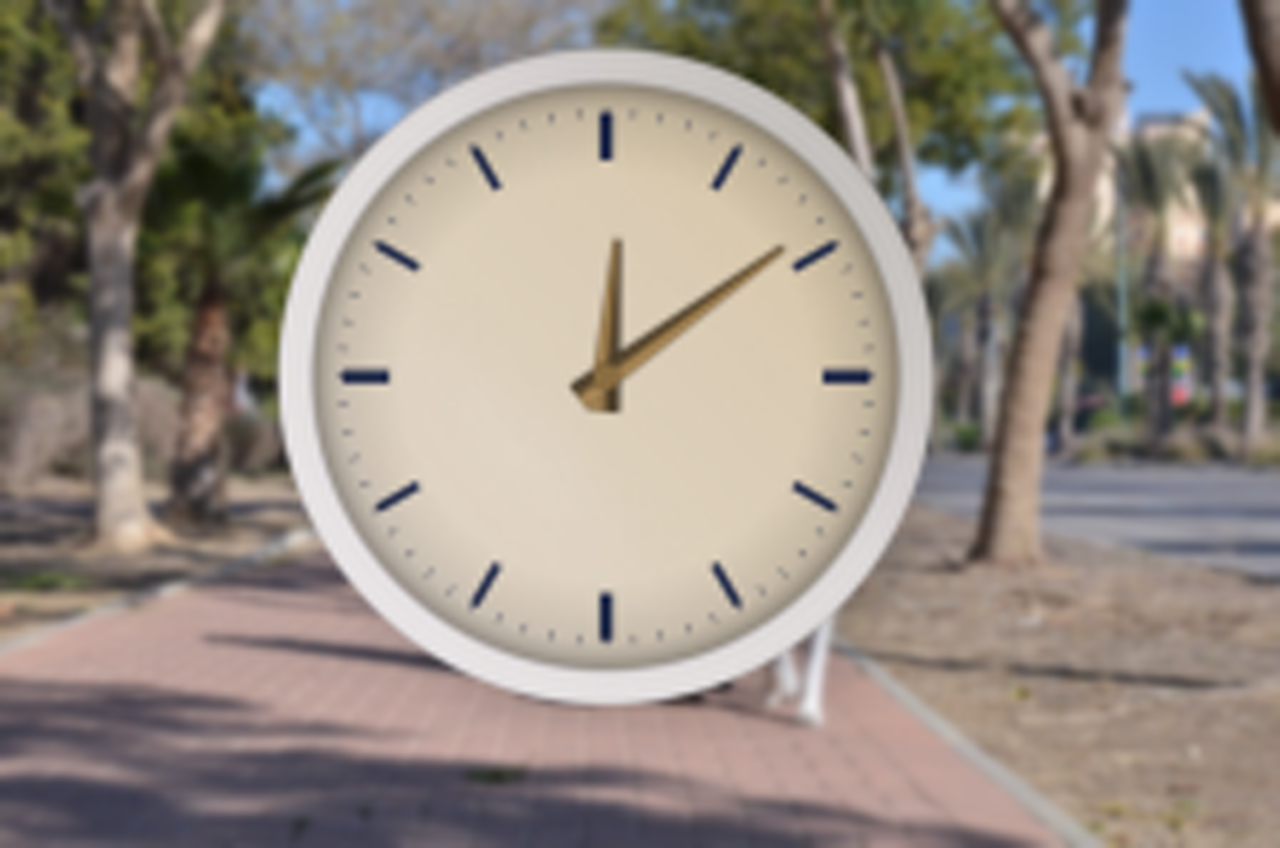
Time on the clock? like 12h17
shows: 12h09
